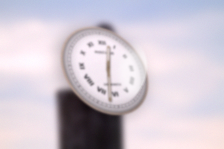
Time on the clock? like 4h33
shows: 12h32
